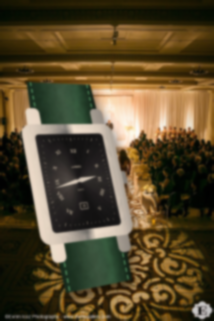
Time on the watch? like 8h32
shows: 2h43
